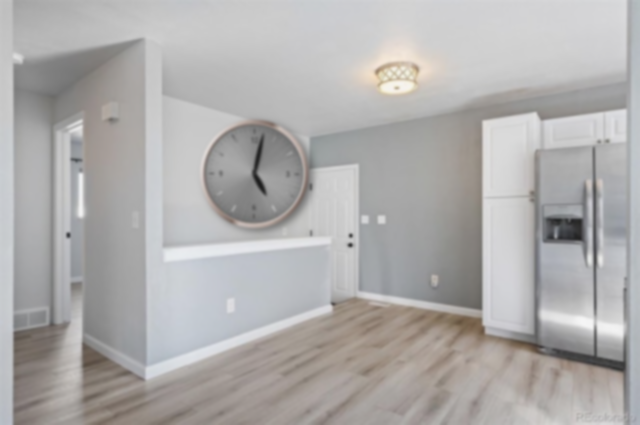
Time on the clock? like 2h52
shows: 5h02
